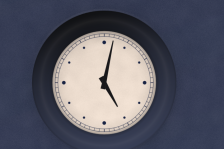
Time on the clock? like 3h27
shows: 5h02
